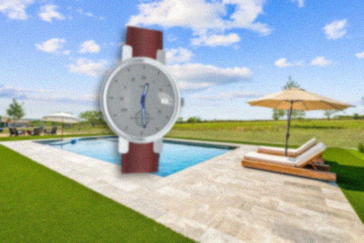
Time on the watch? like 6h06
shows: 12h29
